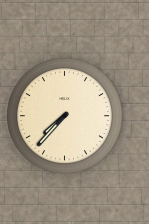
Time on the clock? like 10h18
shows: 7h37
